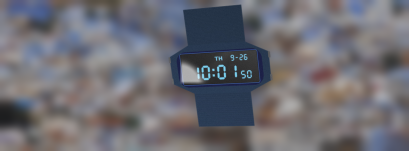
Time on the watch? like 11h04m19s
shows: 10h01m50s
